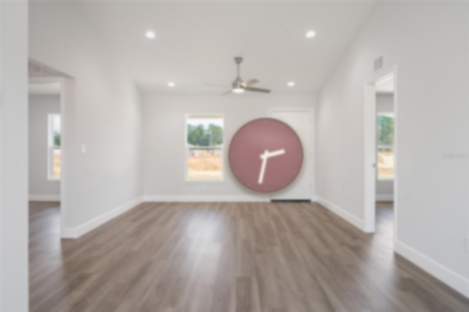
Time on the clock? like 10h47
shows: 2h32
